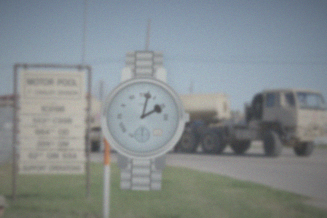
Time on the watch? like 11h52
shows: 2h02
